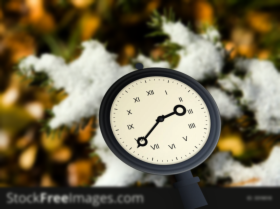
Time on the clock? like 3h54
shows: 2h39
